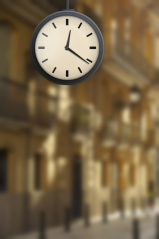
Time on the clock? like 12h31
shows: 12h21
